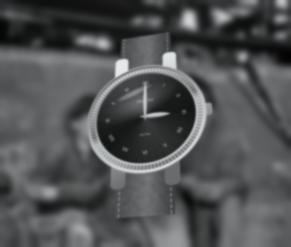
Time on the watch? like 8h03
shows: 3h00
